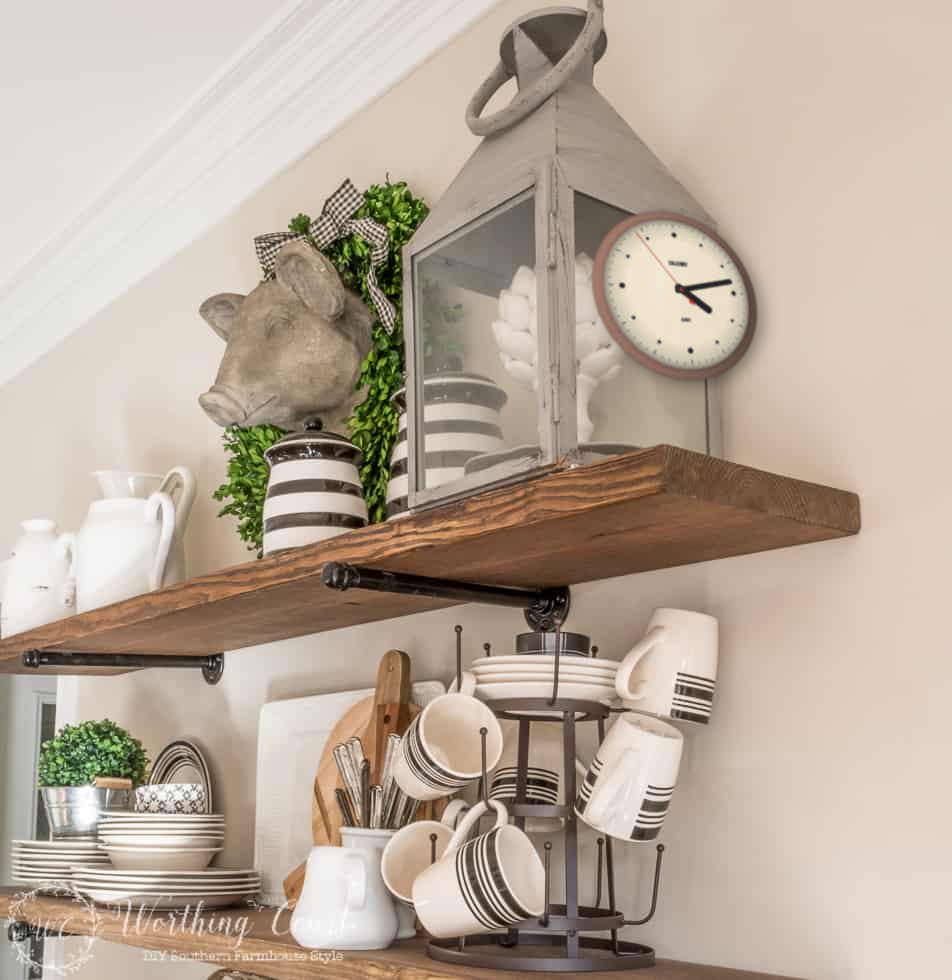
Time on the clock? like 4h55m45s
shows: 4h12m54s
